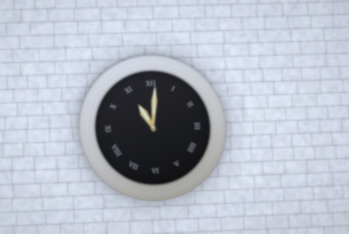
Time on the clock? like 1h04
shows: 11h01
